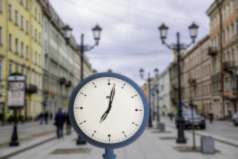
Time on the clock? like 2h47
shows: 7h02
